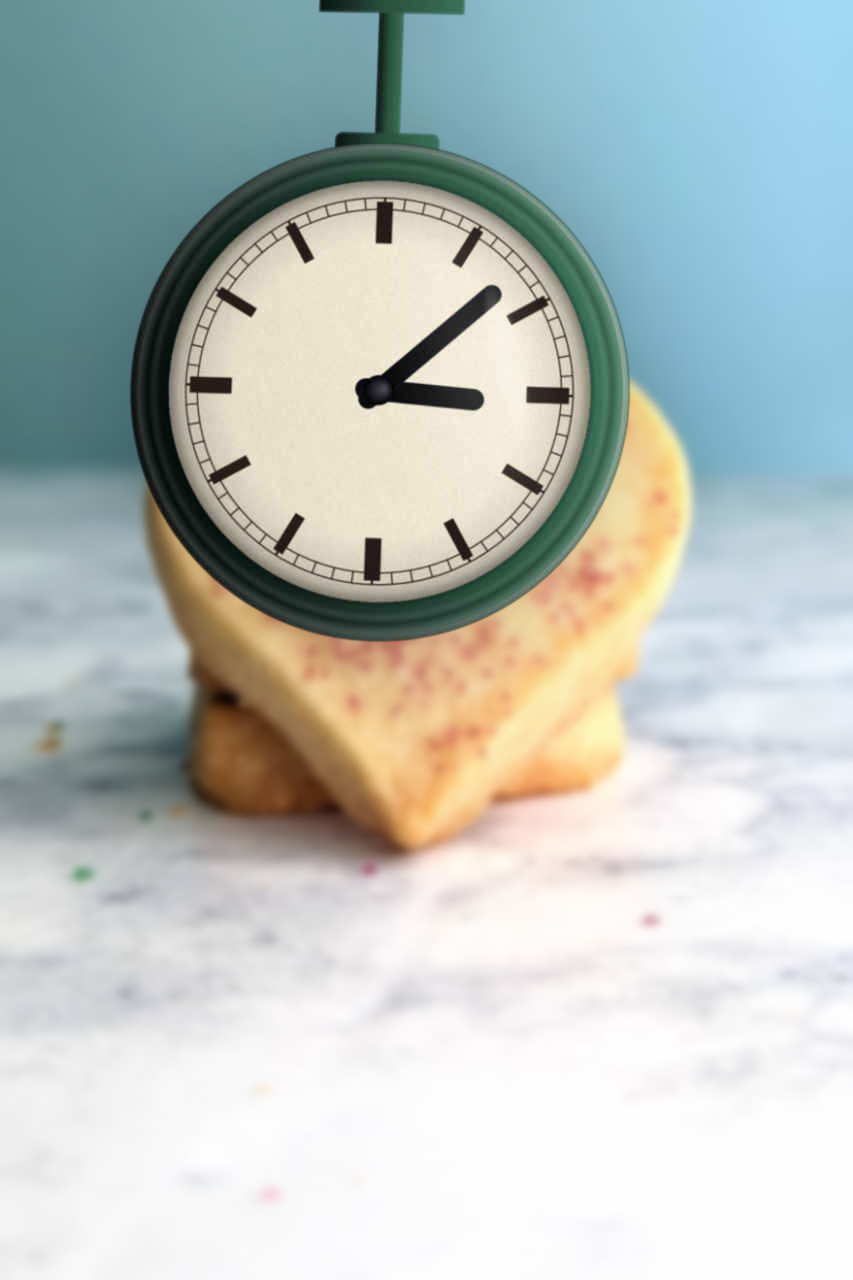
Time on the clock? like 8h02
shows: 3h08
